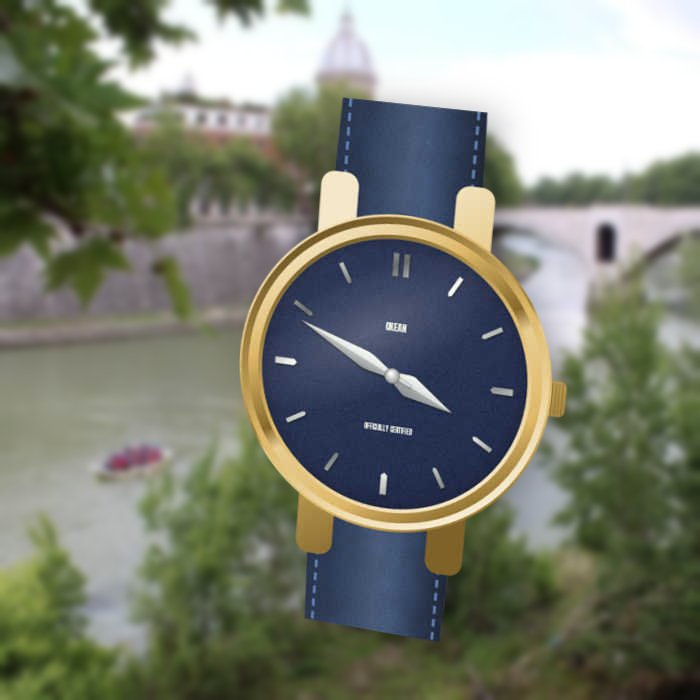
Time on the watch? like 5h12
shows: 3h49
